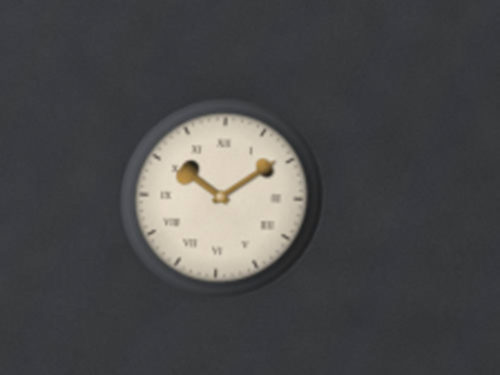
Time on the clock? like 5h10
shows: 10h09
